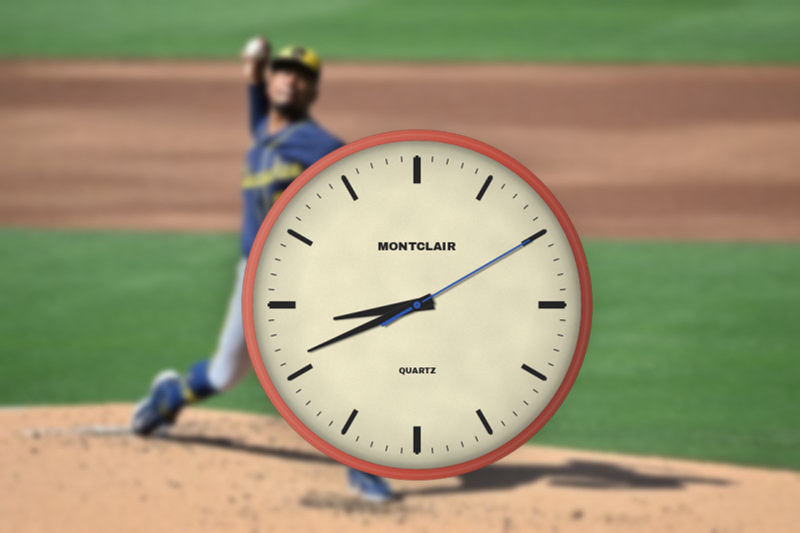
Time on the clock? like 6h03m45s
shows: 8h41m10s
